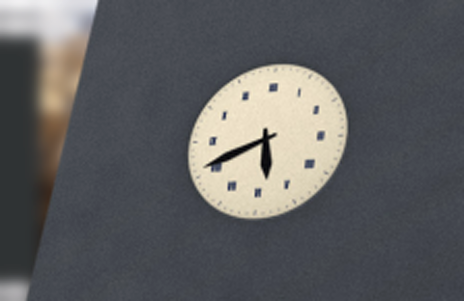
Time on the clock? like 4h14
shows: 5h41
